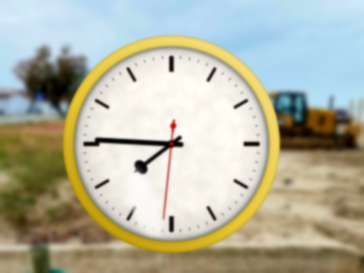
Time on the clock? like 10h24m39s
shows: 7h45m31s
